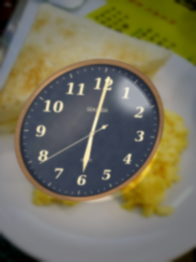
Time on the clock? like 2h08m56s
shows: 6h00m39s
